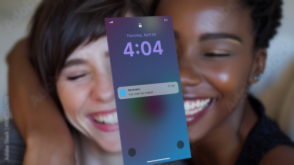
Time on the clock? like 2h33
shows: 4h04
